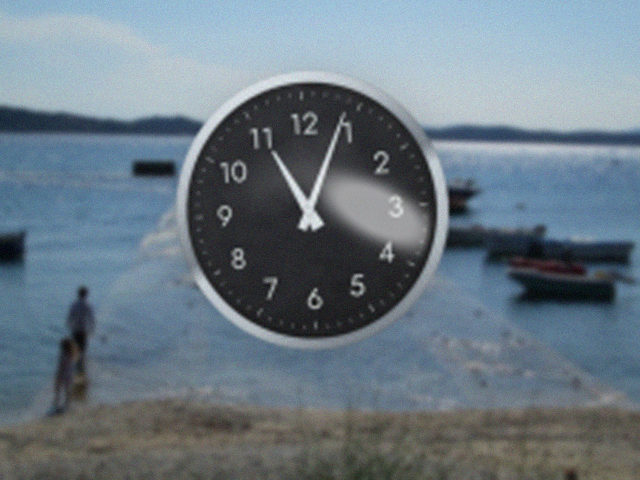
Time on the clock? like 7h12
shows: 11h04
